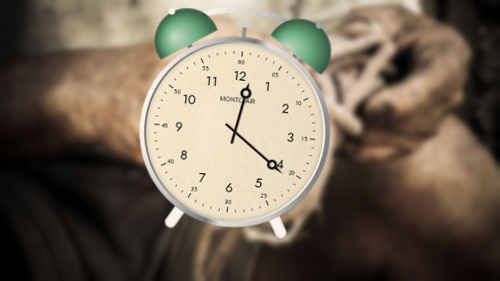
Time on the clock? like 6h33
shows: 12h21
